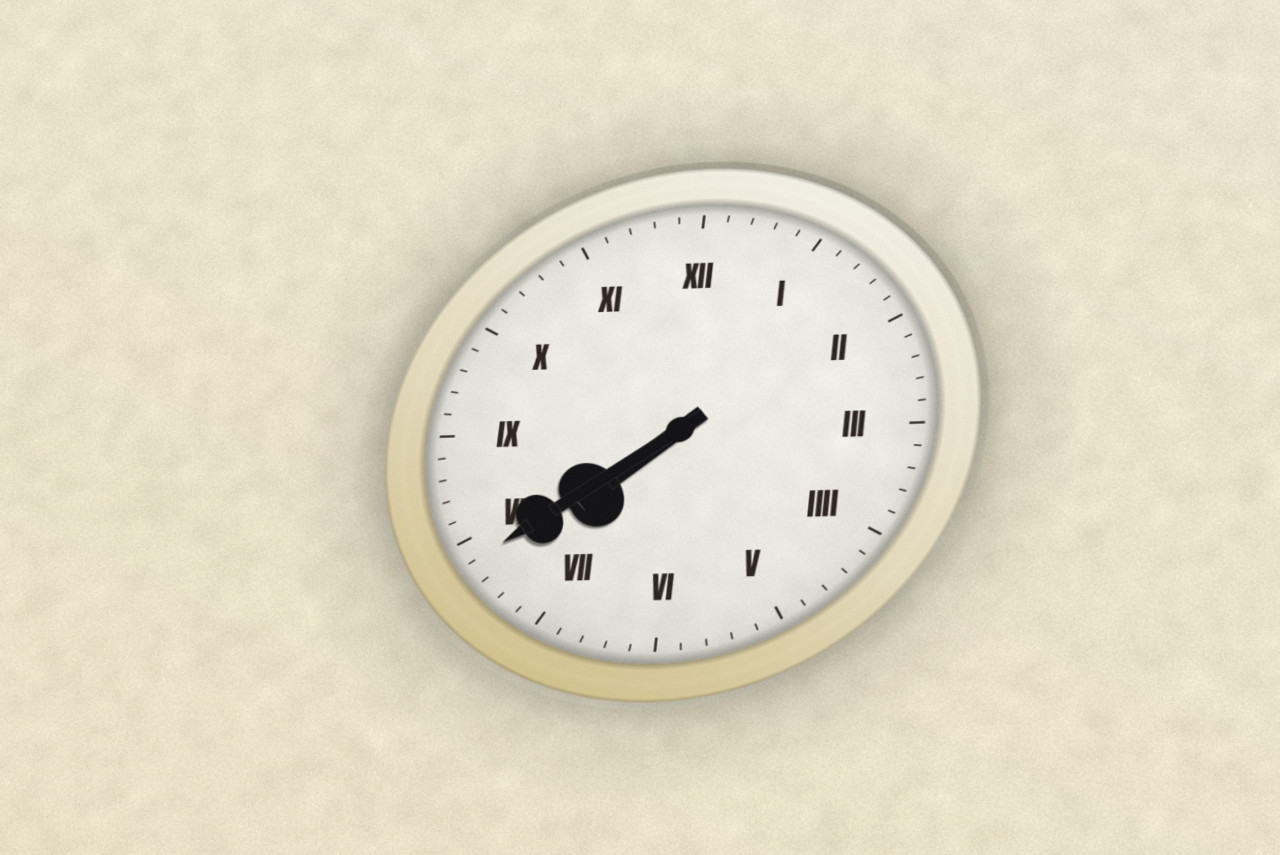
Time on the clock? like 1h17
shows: 7h39
